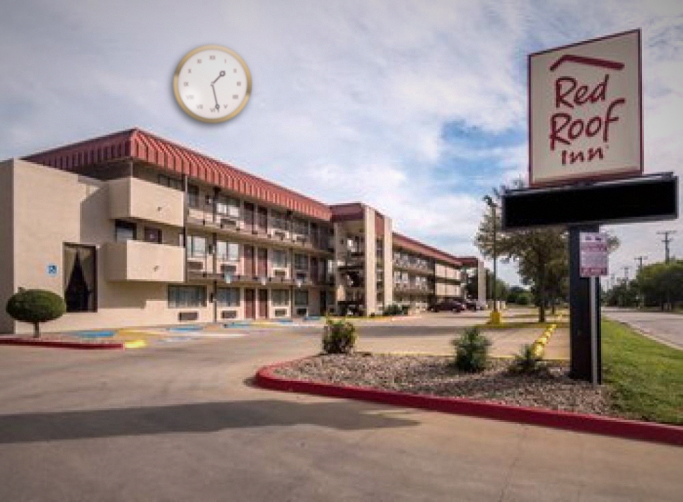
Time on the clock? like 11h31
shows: 1h28
